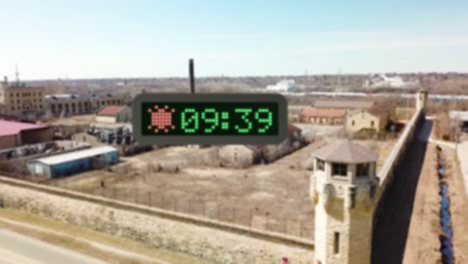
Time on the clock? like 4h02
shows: 9h39
